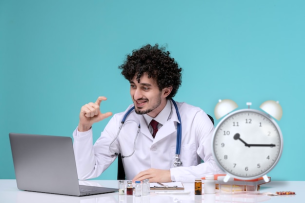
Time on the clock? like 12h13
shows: 10h15
